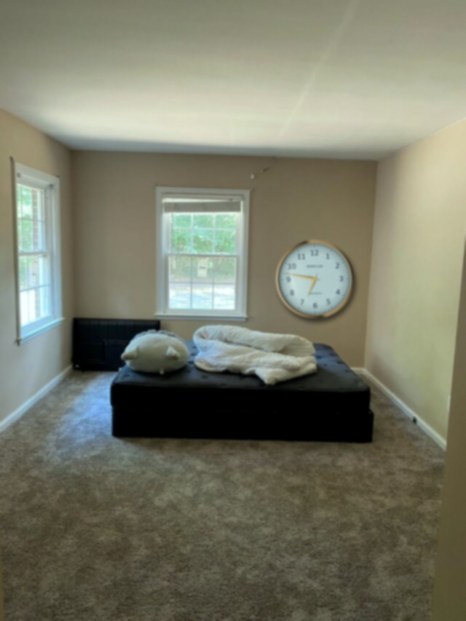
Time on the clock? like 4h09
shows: 6h47
